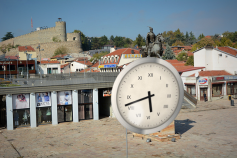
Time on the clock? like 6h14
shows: 5h42
